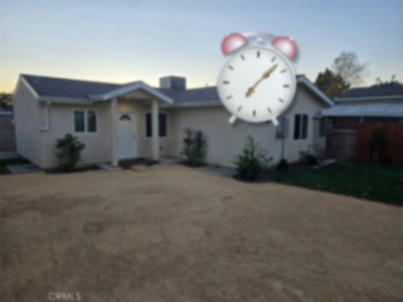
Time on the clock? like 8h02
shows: 7h07
